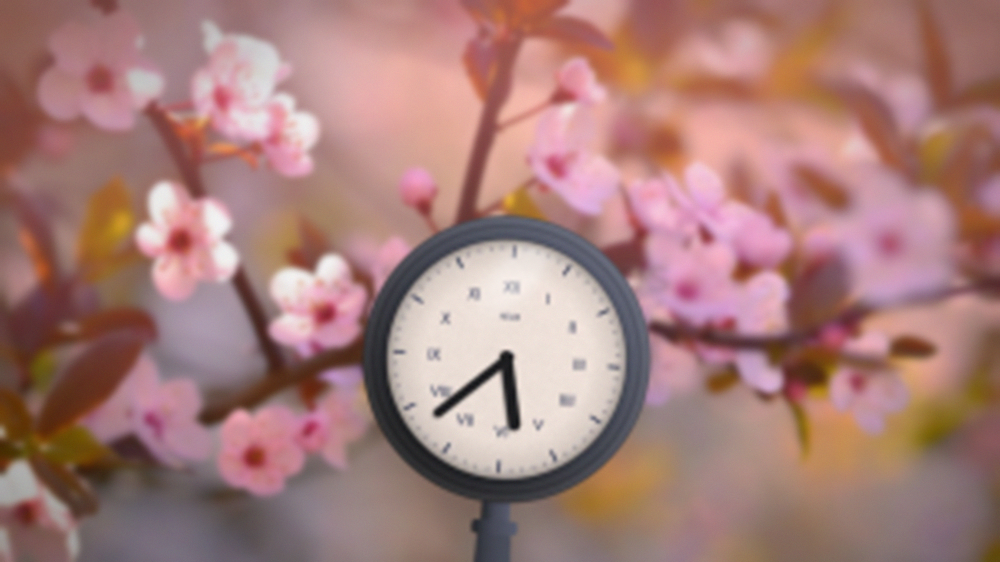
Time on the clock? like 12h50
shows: 5h38
